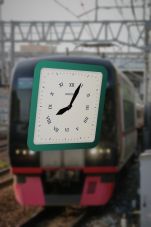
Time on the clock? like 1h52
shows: 8h04
